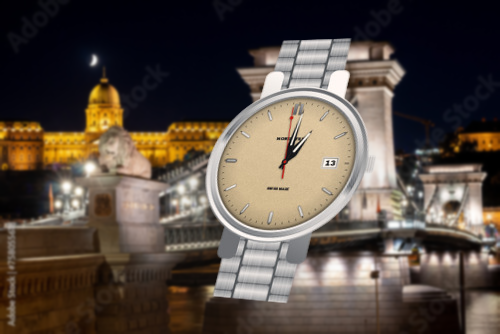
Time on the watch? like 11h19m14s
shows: 1h00m59s
